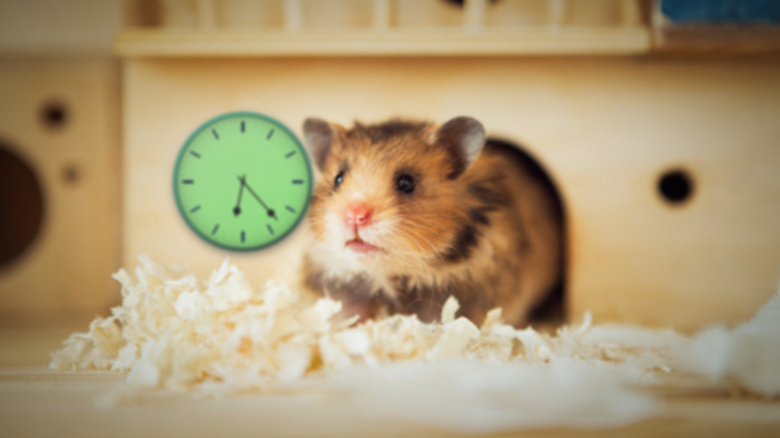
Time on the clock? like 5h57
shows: 6h23
